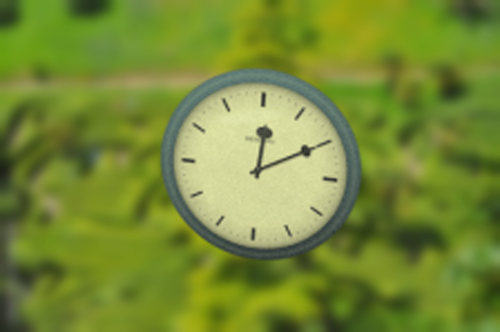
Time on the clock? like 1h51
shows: 12h10
